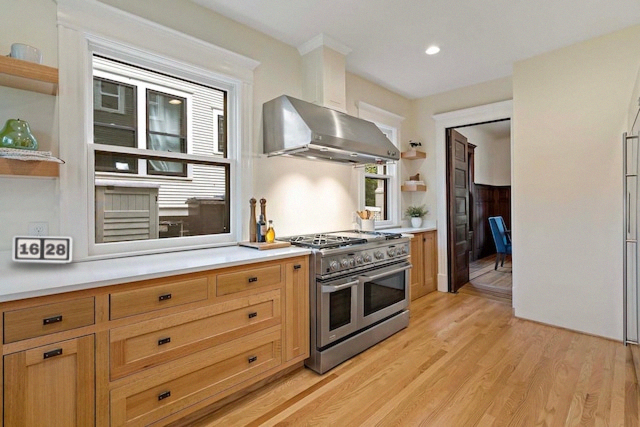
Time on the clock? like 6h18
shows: 16h28
